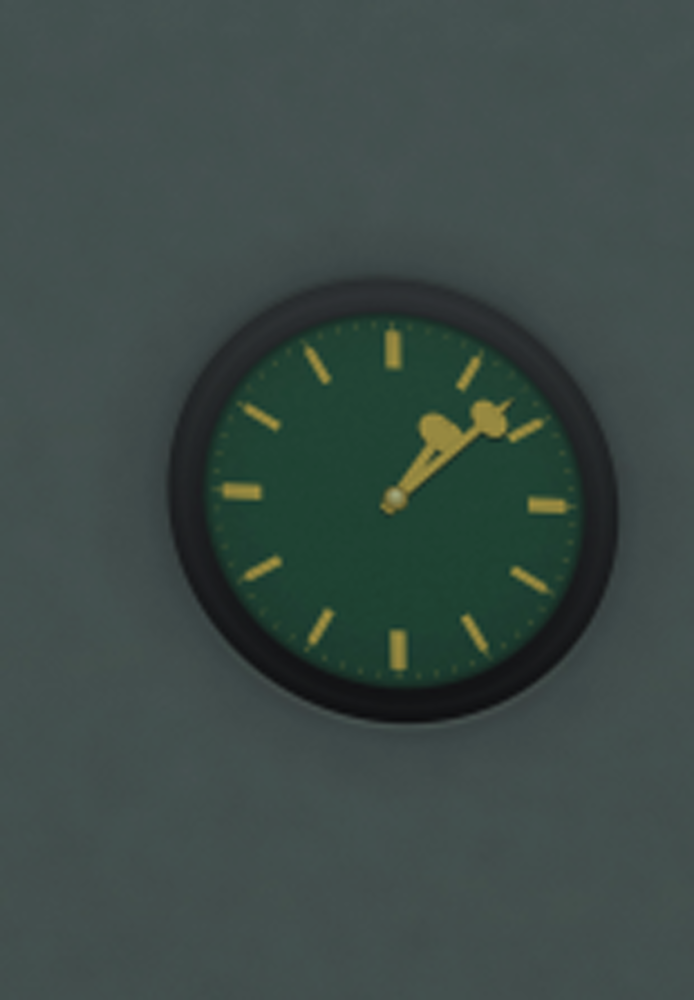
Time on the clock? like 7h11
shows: 1h08
